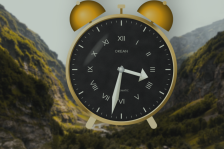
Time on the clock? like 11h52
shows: 3h32
